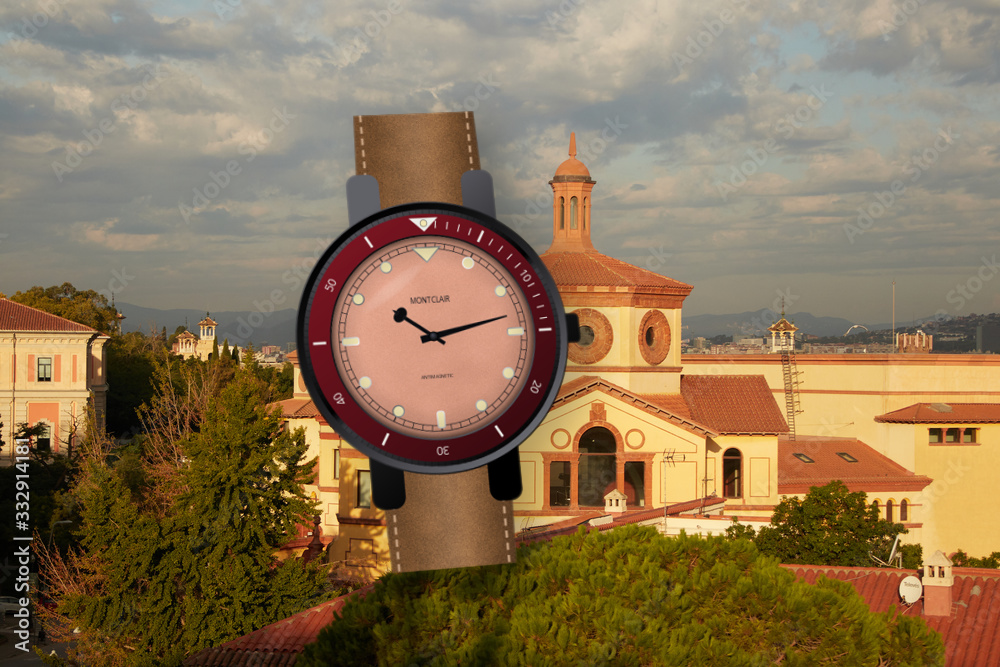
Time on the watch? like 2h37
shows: 10h13
